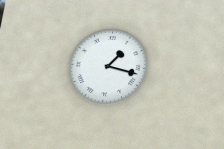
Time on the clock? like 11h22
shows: 1h17
